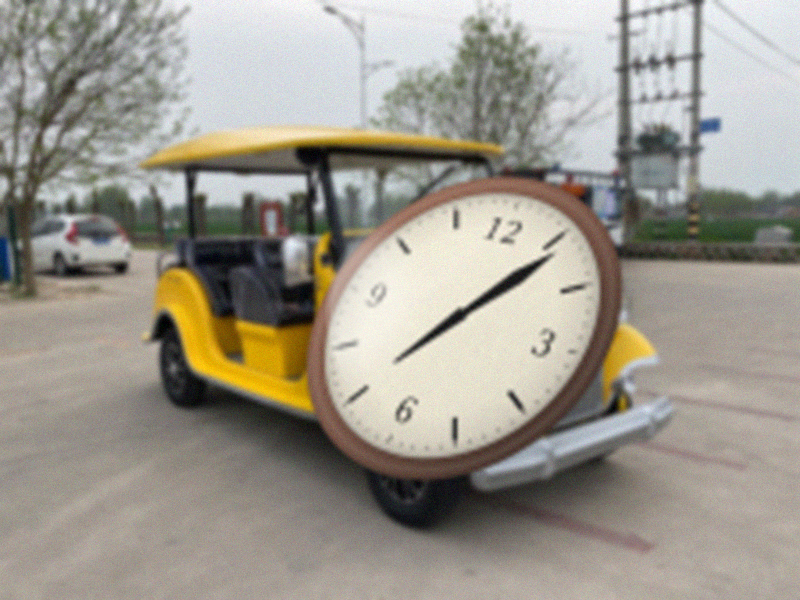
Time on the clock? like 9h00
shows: 7h06
